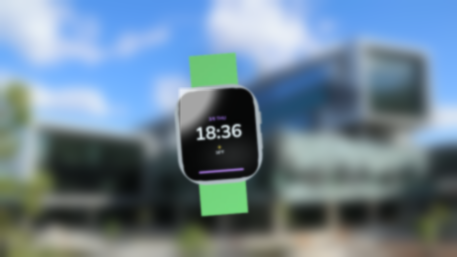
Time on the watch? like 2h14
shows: 18h36
